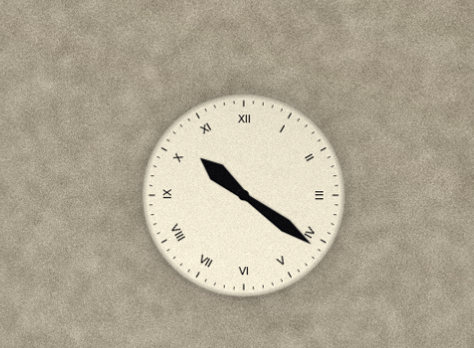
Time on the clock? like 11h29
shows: 10h21
